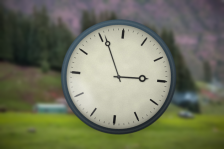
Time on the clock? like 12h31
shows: 2h56
